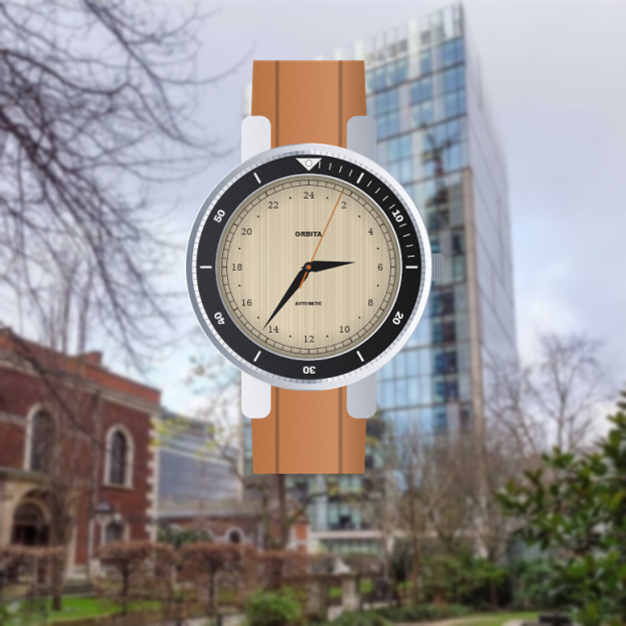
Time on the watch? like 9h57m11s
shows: 5h36m04s
